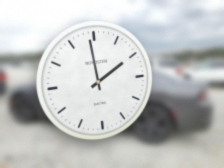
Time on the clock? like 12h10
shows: 1h59
